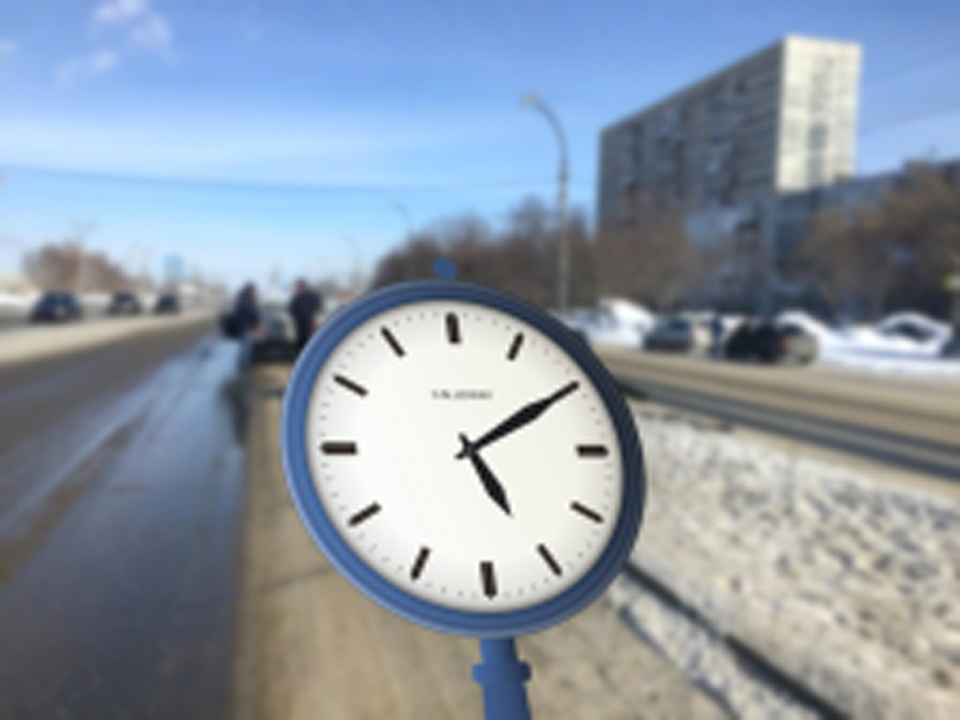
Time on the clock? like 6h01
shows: 5h10
